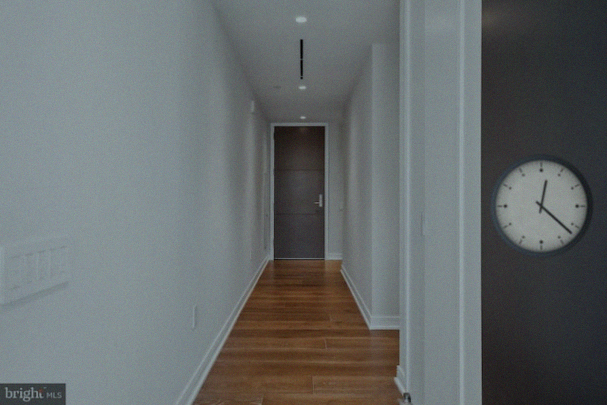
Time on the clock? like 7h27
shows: 12h22
